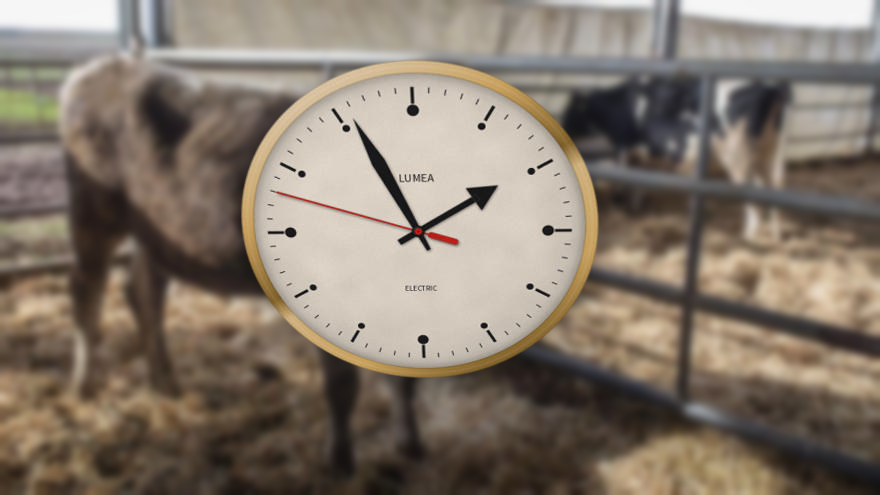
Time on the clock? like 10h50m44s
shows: 1h55m48s
